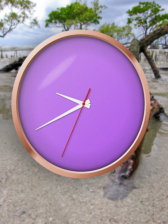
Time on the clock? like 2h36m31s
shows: 9h40m34s
